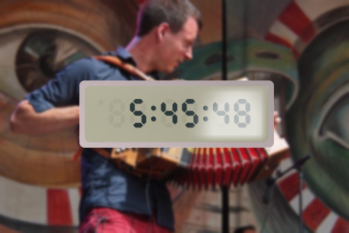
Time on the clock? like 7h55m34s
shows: 5h45m48s
